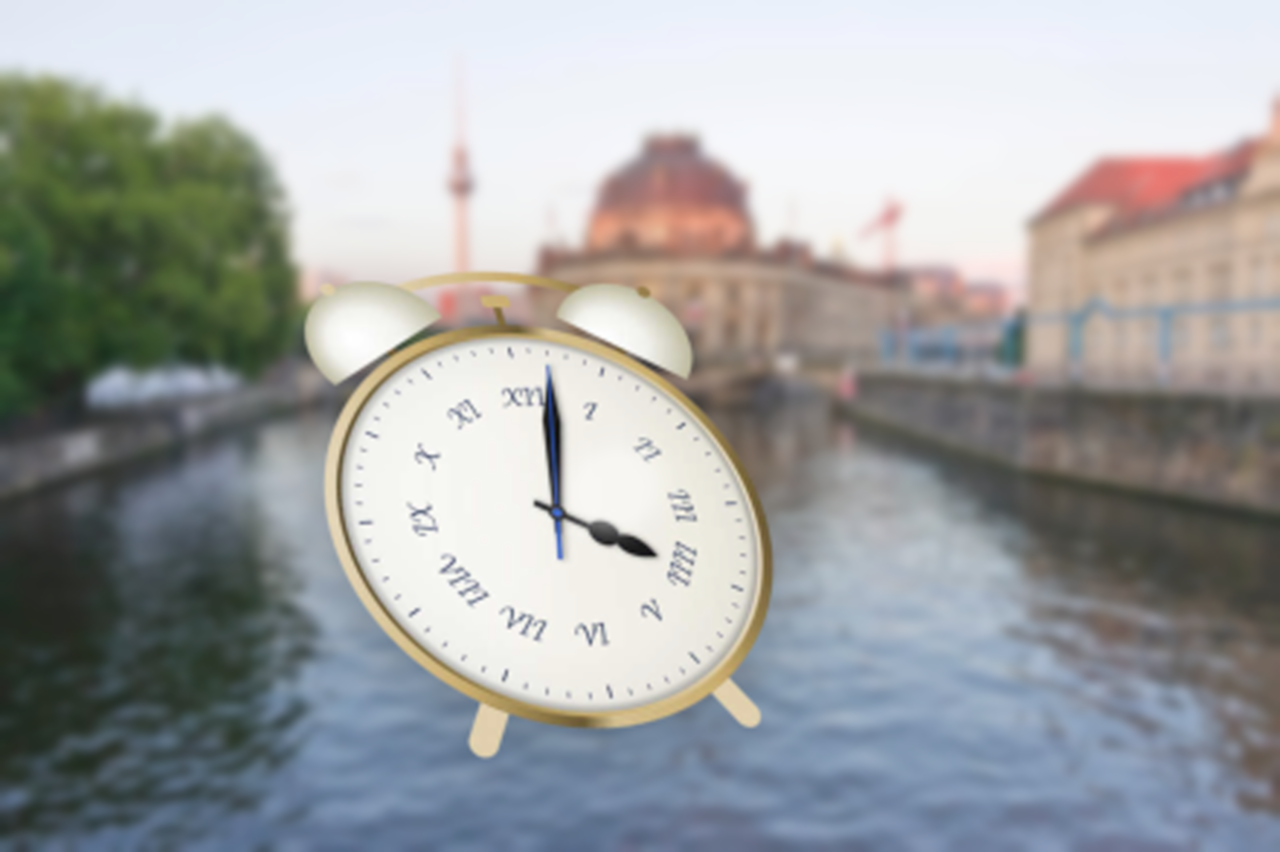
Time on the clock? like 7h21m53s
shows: 4h02m02s
